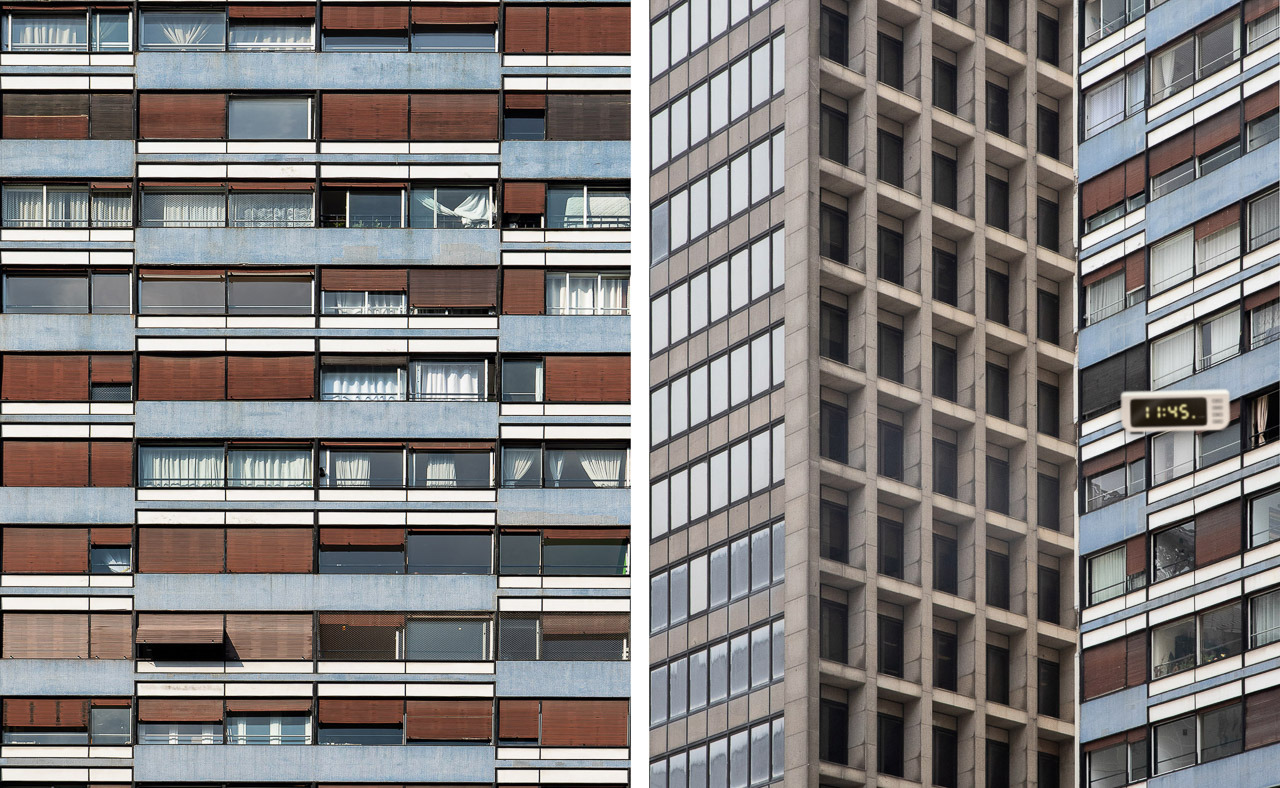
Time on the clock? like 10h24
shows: 11h45
